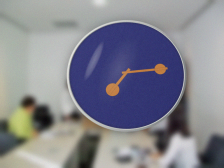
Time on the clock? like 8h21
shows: 7h14
